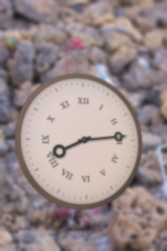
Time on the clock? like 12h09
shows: 8h14
